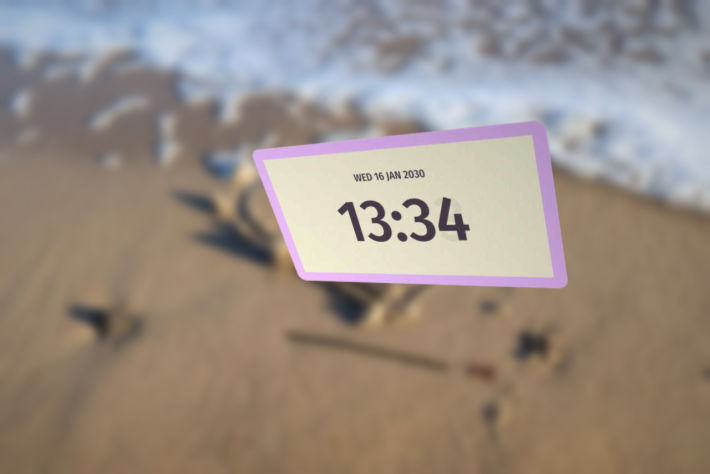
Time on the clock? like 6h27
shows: 13h34
